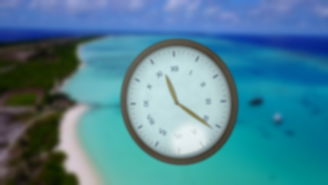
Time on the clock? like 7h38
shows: 11h21
